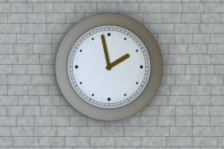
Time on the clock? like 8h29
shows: 1h58
